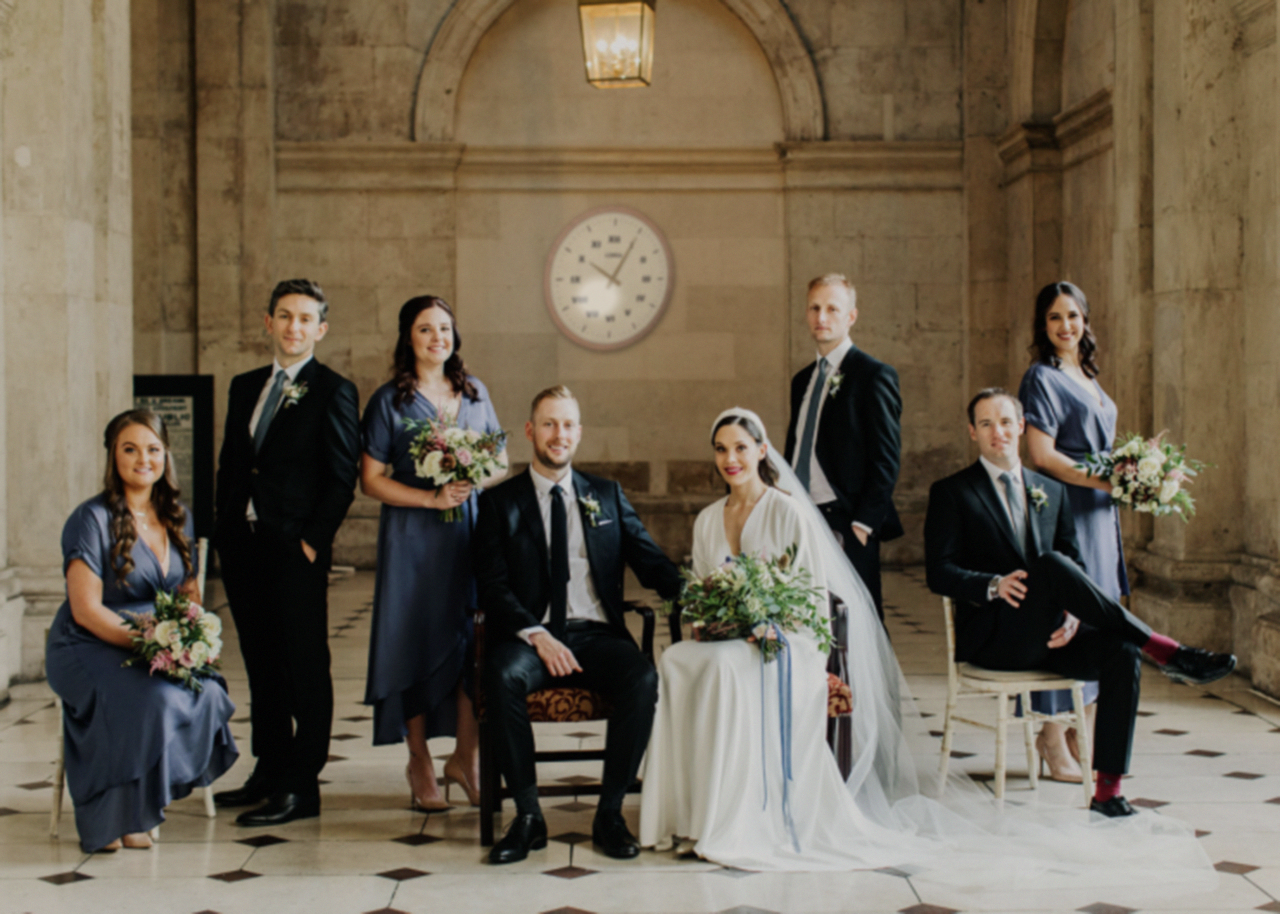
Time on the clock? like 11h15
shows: 10h05
